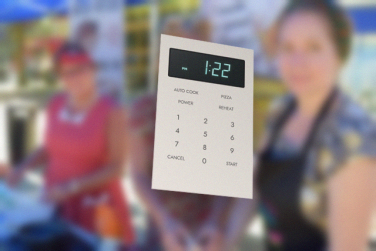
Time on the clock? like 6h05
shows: 1h22
